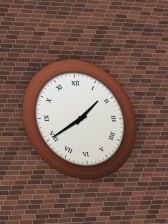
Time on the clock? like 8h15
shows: 1h40
